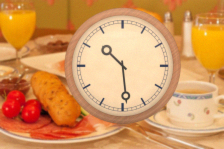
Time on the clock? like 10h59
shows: 10h29
